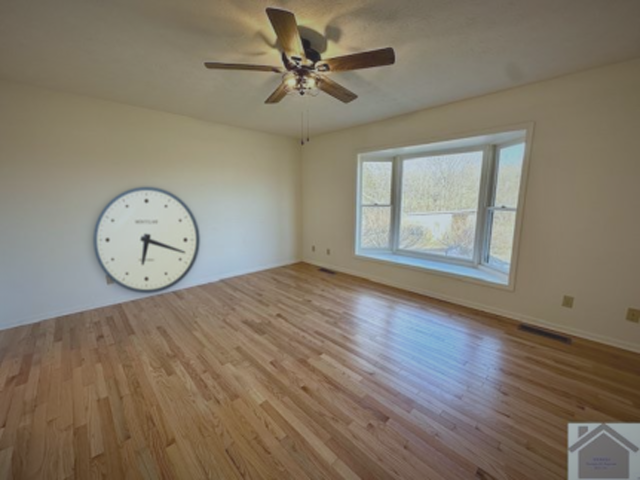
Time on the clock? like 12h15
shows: 6h18
